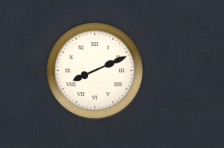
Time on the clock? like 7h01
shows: 8h11
